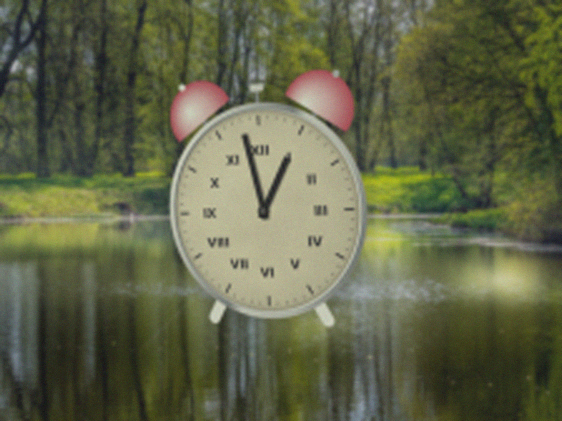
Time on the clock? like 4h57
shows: 12h58
